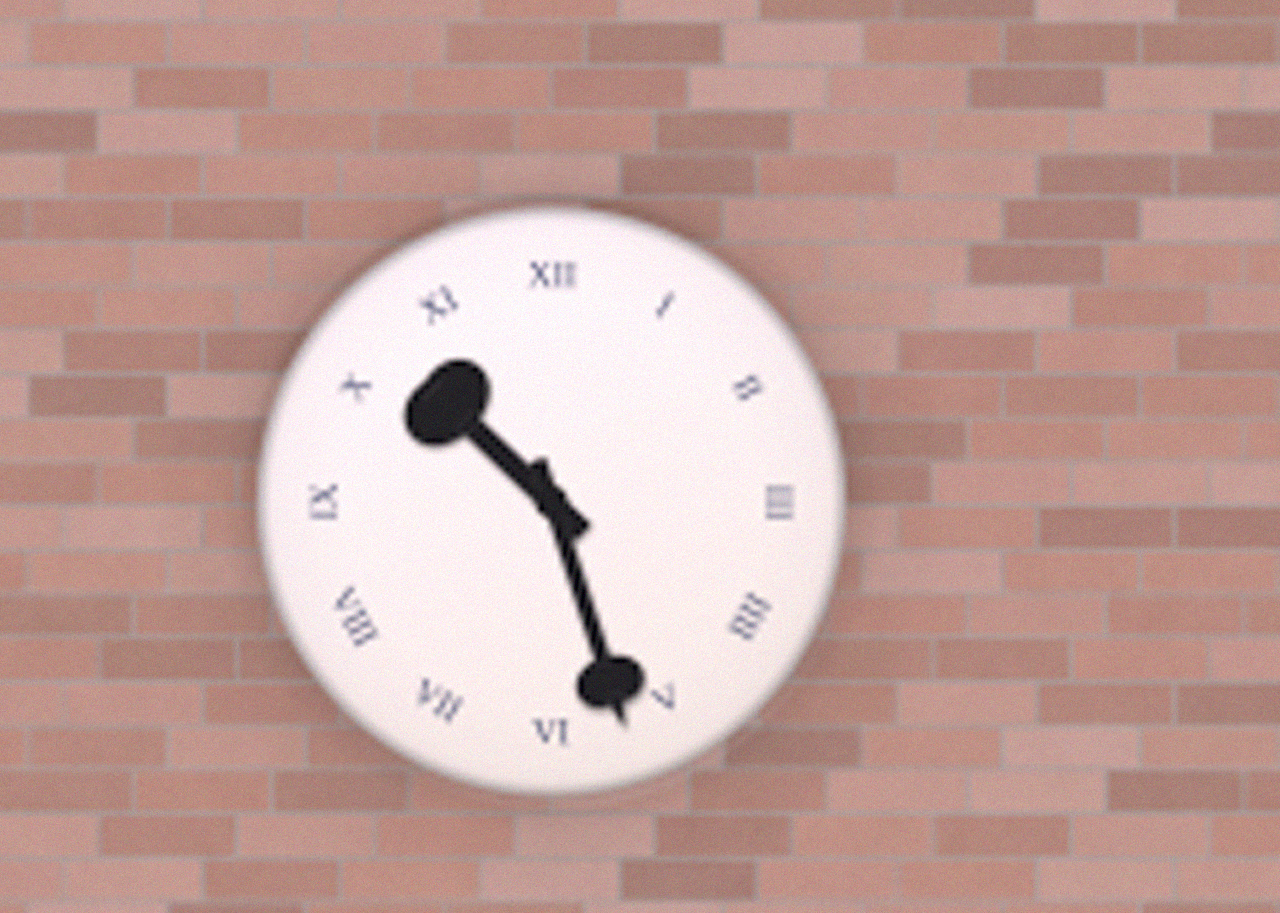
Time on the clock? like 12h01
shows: 10h27
